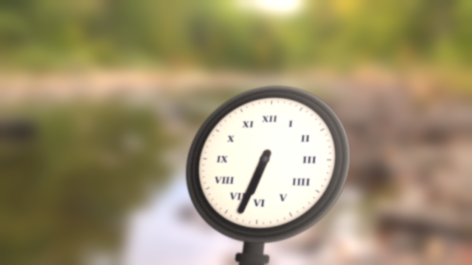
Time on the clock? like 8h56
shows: 6h33
